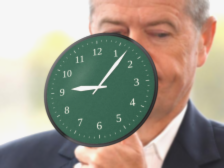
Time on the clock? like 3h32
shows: 9h07
